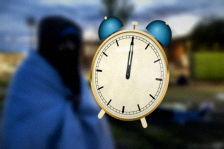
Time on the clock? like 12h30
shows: 12h00
